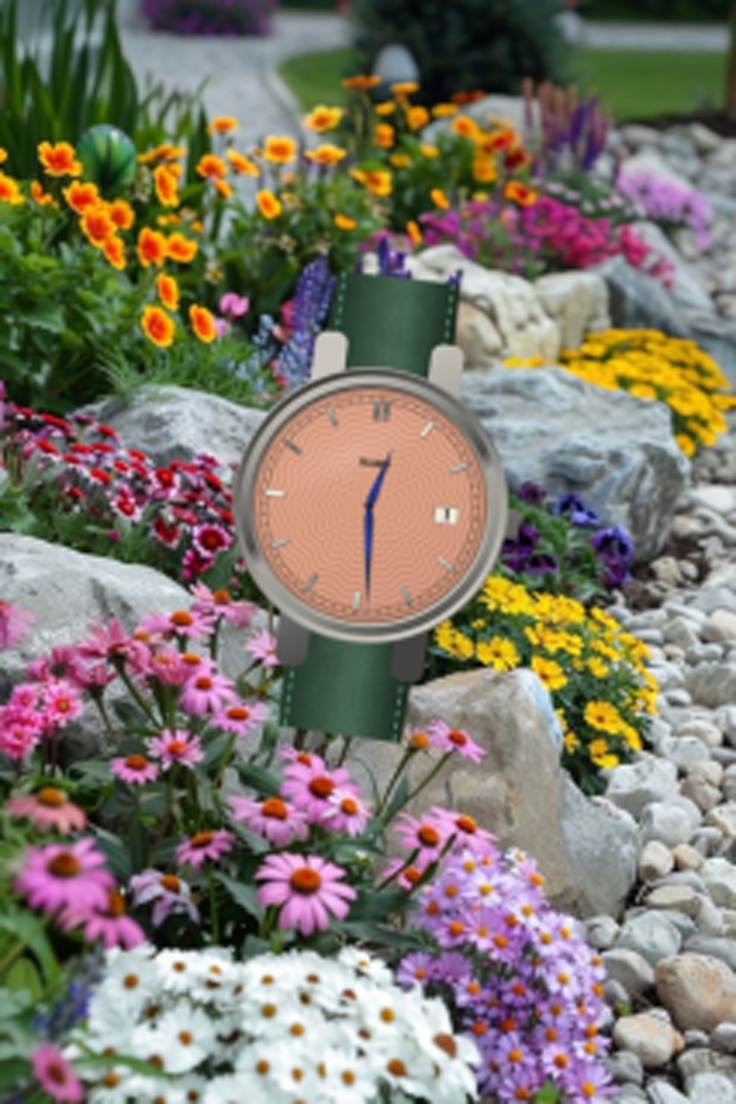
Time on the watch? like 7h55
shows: 12h29
